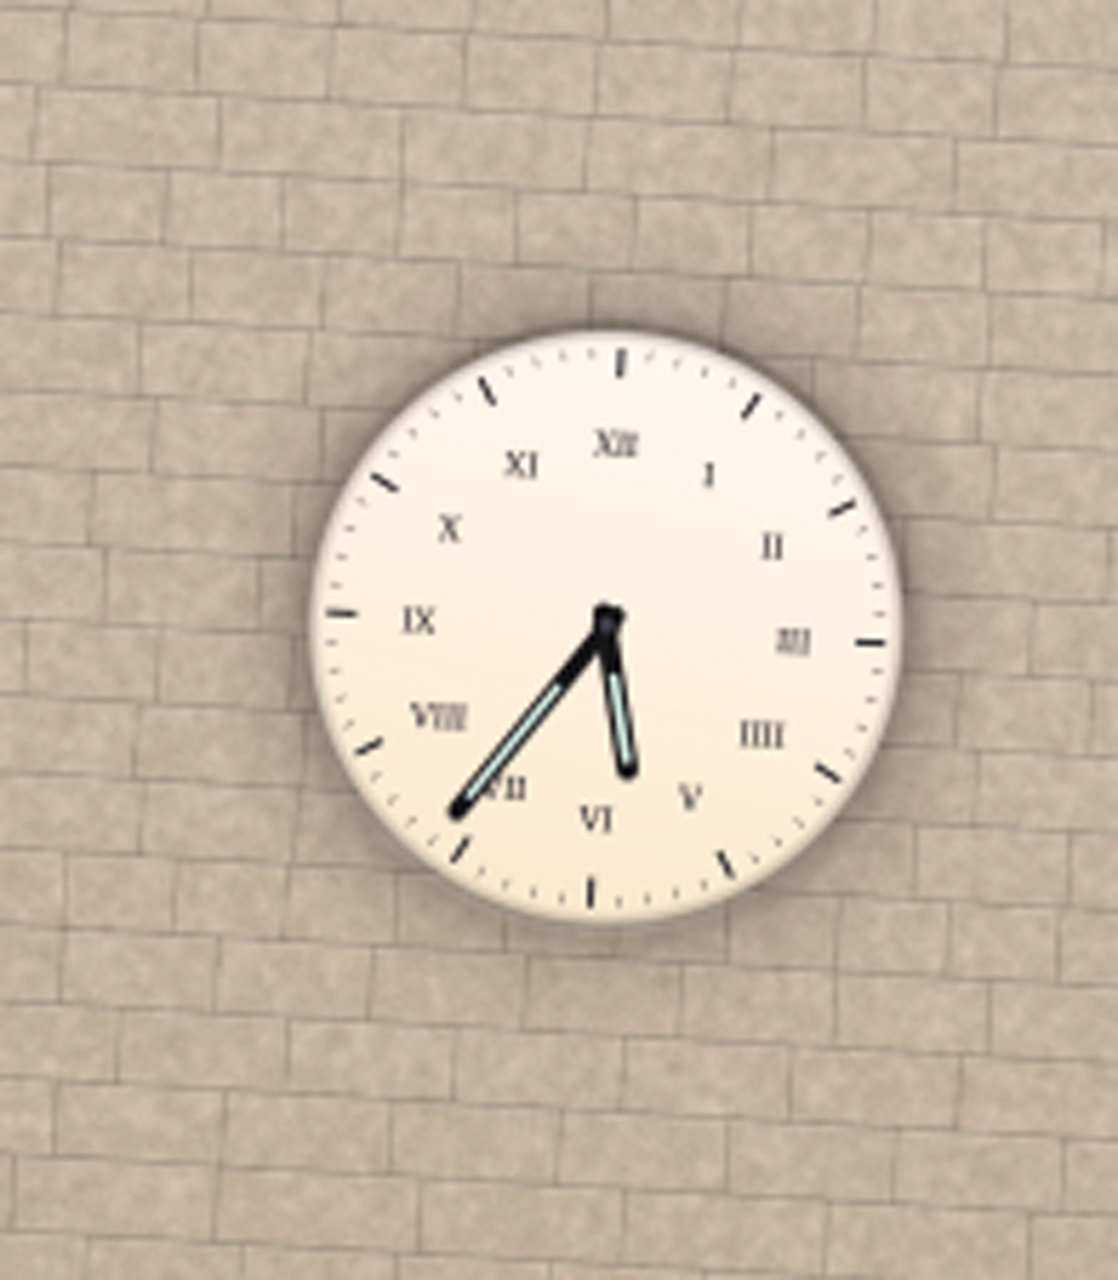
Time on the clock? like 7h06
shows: 5h36
